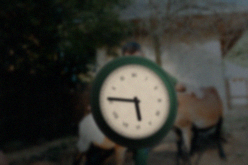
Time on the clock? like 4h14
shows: 5h46
